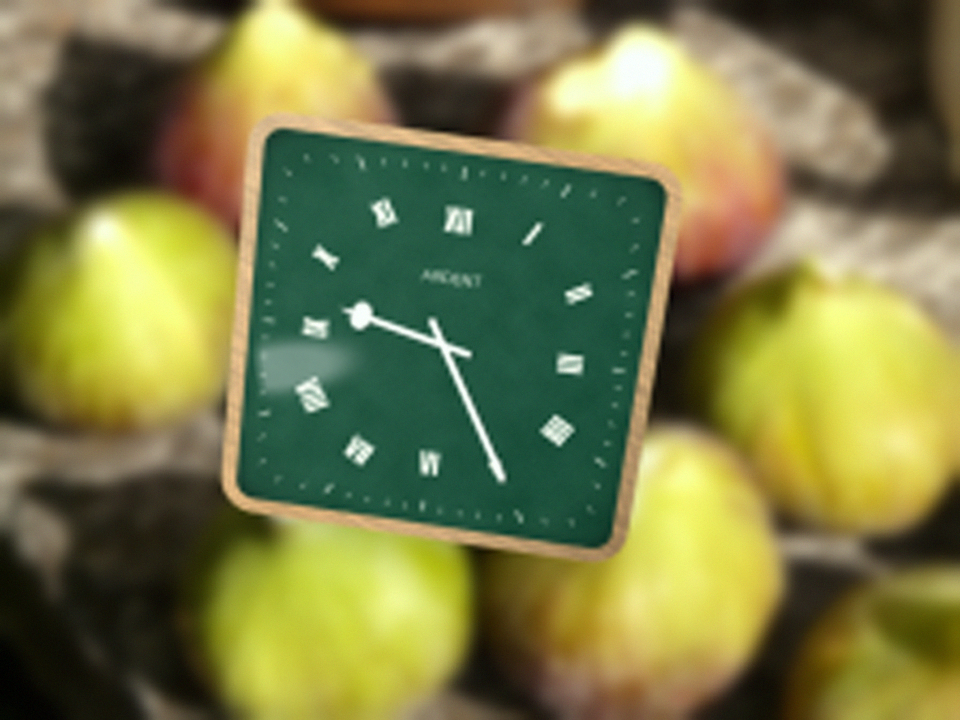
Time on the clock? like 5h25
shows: 9h25
